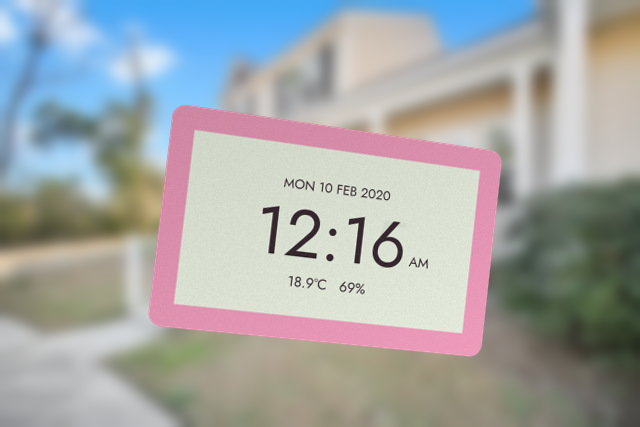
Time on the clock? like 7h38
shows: 12h16
